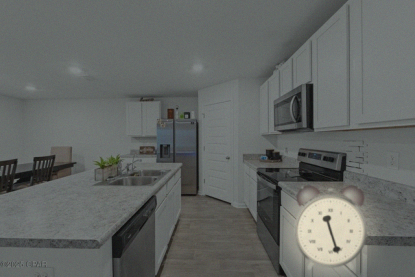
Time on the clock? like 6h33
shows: 11h27
